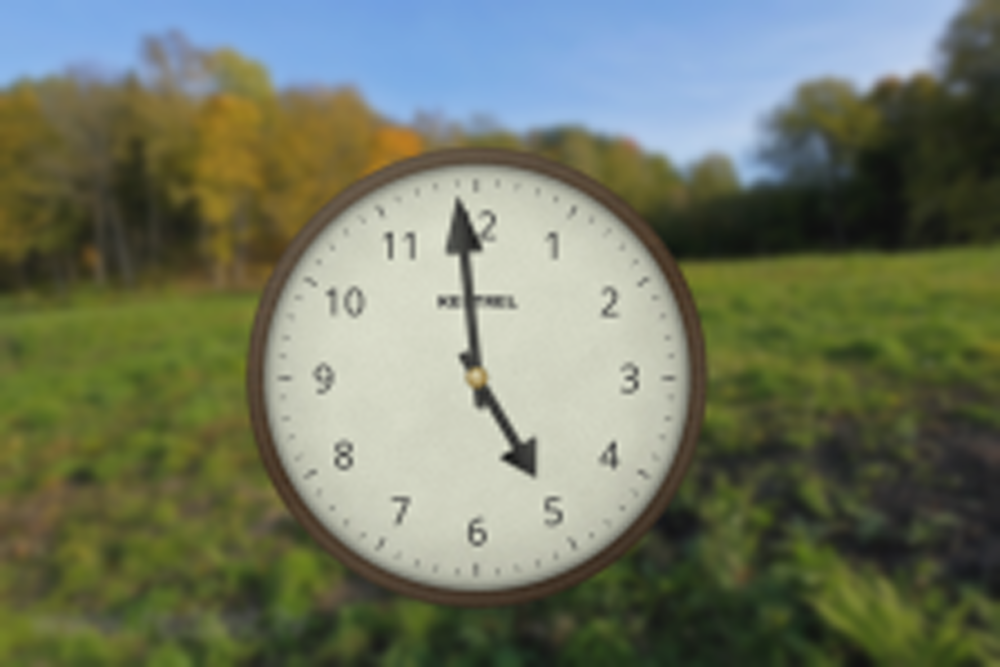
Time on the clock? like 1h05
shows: 4h59
